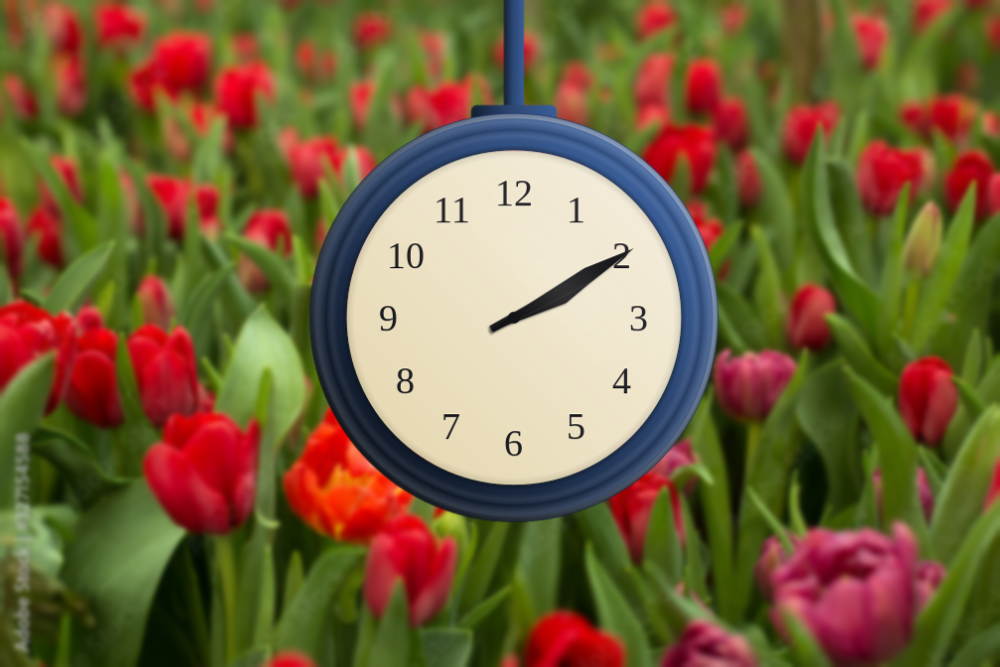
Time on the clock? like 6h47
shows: 2h10
